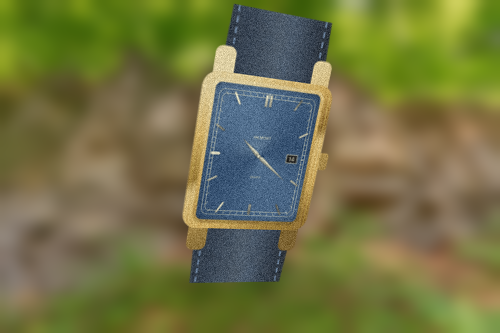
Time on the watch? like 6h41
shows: 10h21
